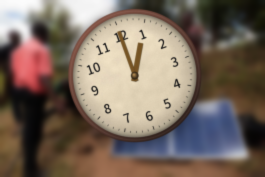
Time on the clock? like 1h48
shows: 1h00
